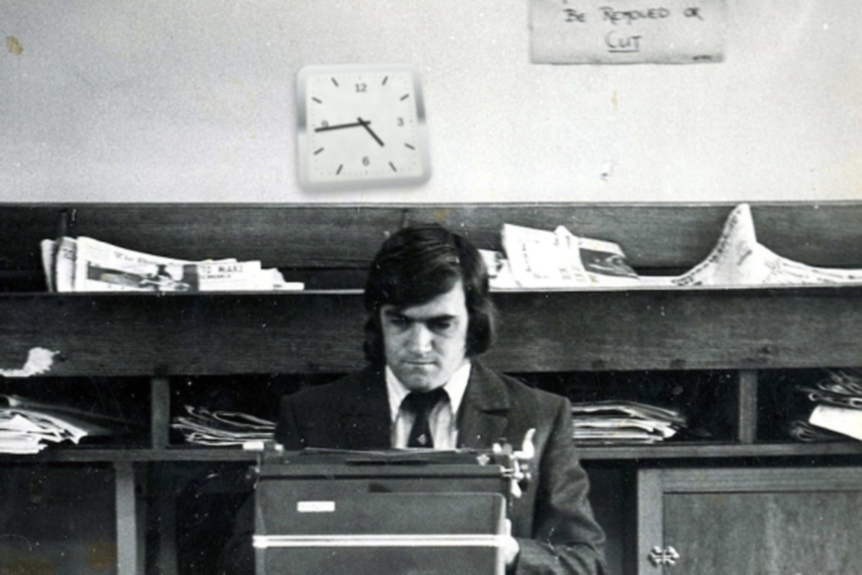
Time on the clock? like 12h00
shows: 4h44
